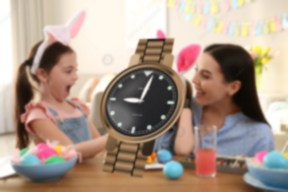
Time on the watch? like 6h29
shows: 9h02
